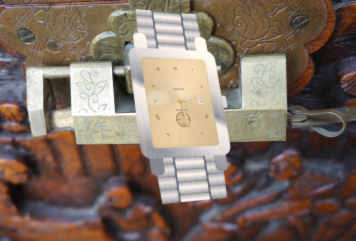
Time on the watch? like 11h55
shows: 2h28
